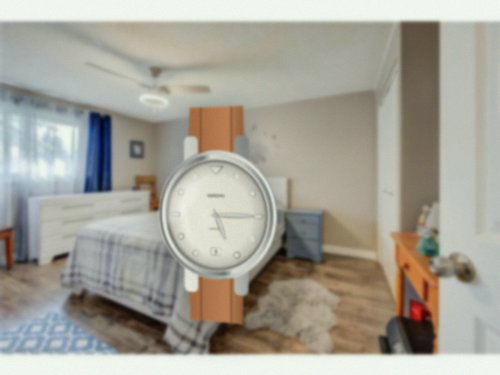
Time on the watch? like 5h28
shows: 5h15
